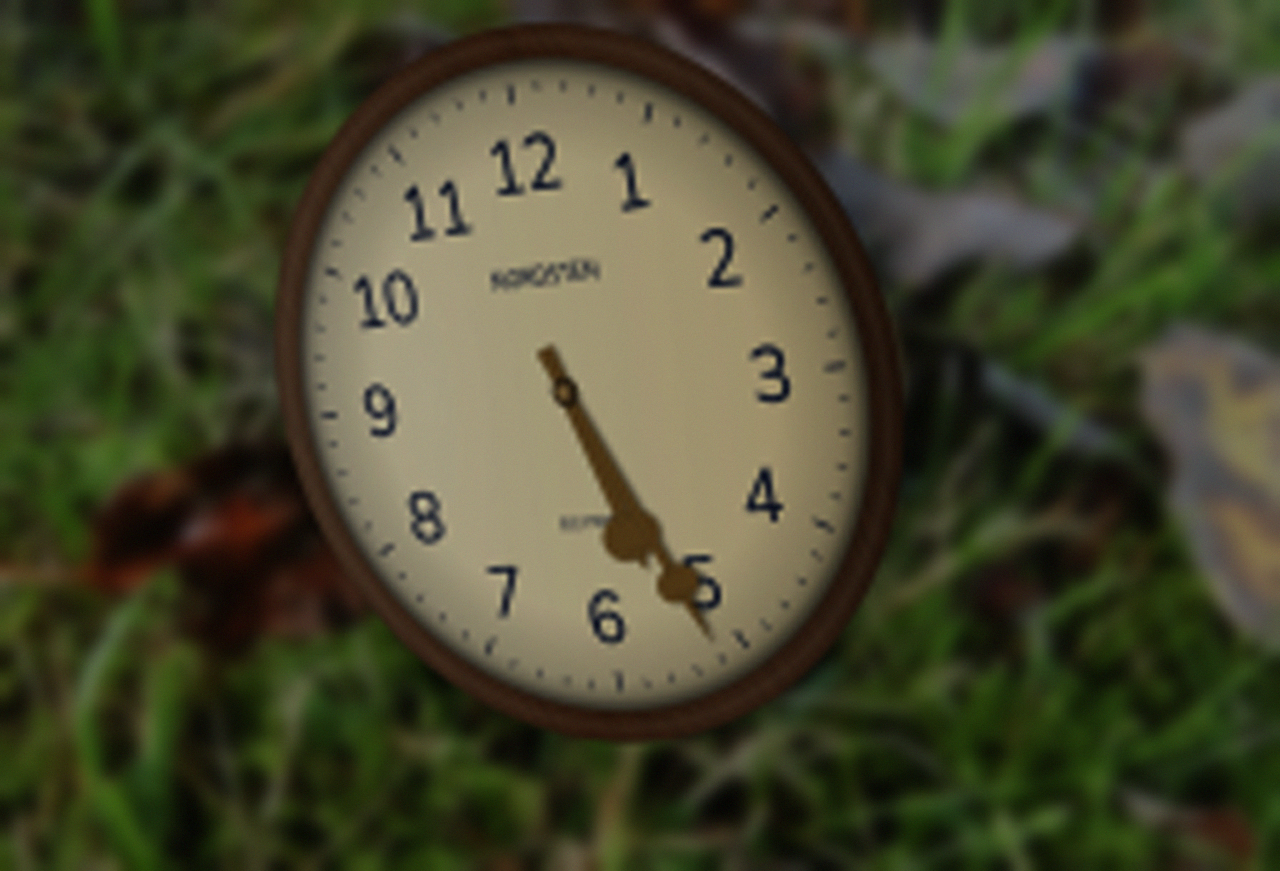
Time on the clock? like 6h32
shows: 5h26
